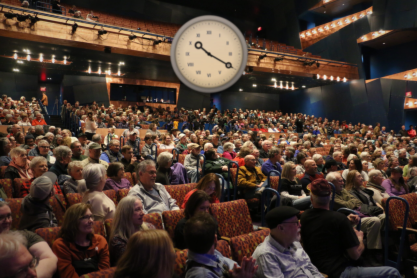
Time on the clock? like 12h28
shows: 10h20
